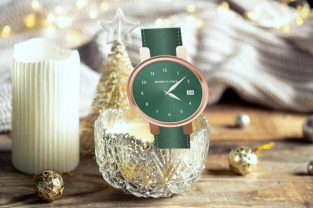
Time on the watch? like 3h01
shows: 4h08
